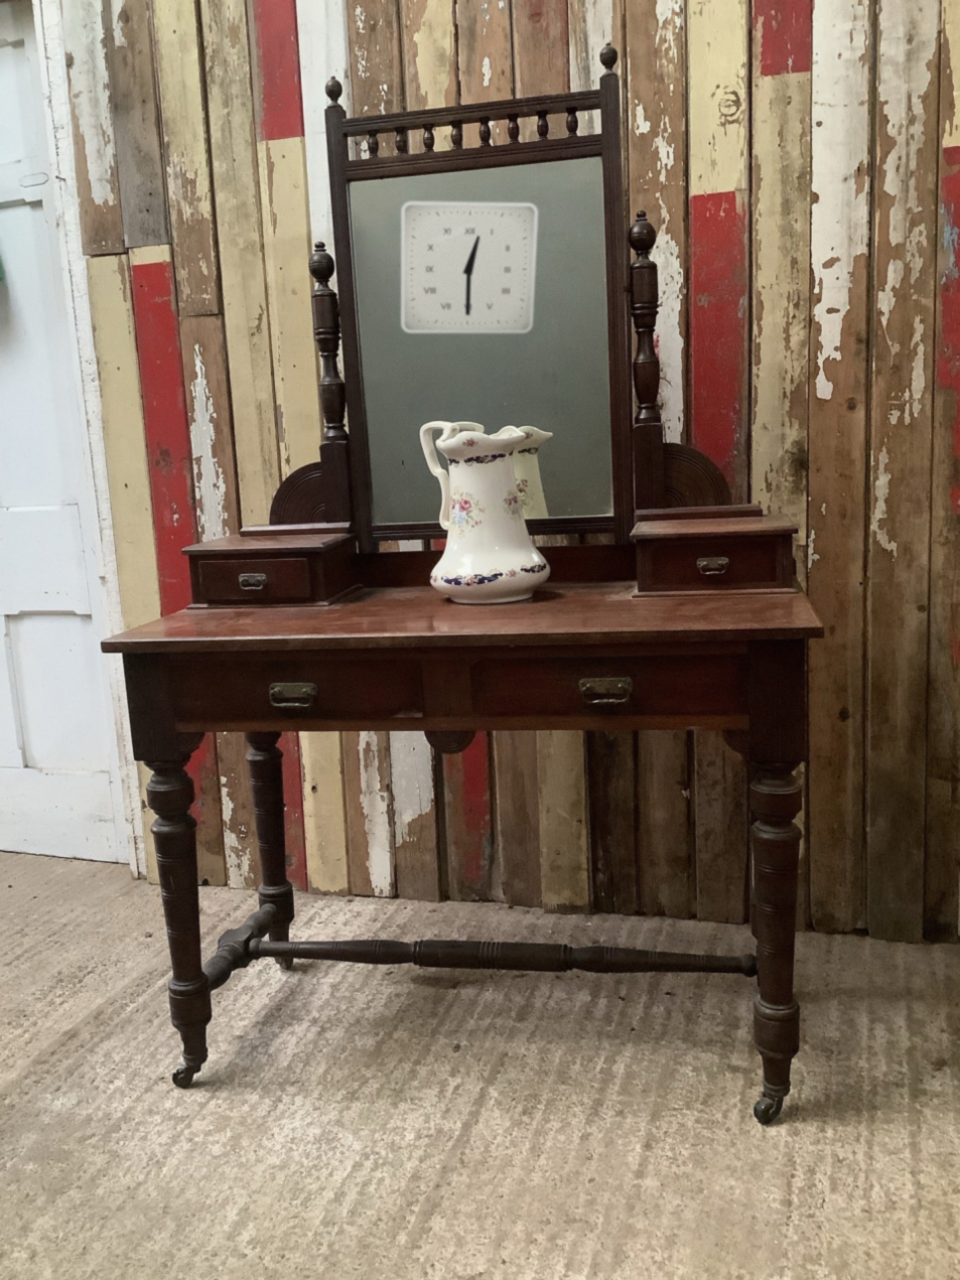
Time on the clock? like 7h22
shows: 12h30
